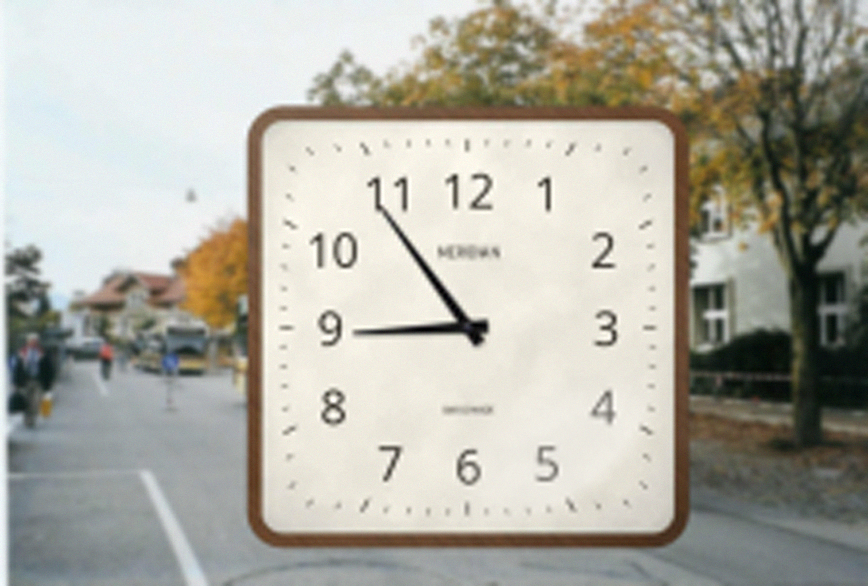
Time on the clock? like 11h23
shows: 8h54
